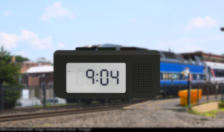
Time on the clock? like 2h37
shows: 9h04
